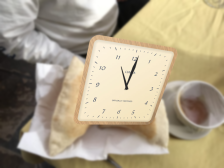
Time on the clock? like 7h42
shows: 11h01
